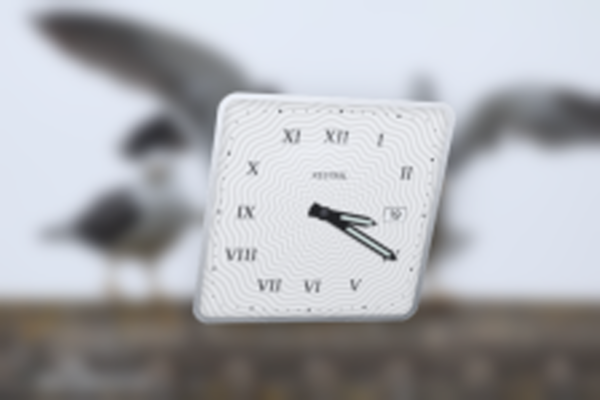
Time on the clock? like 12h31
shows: 3h20
